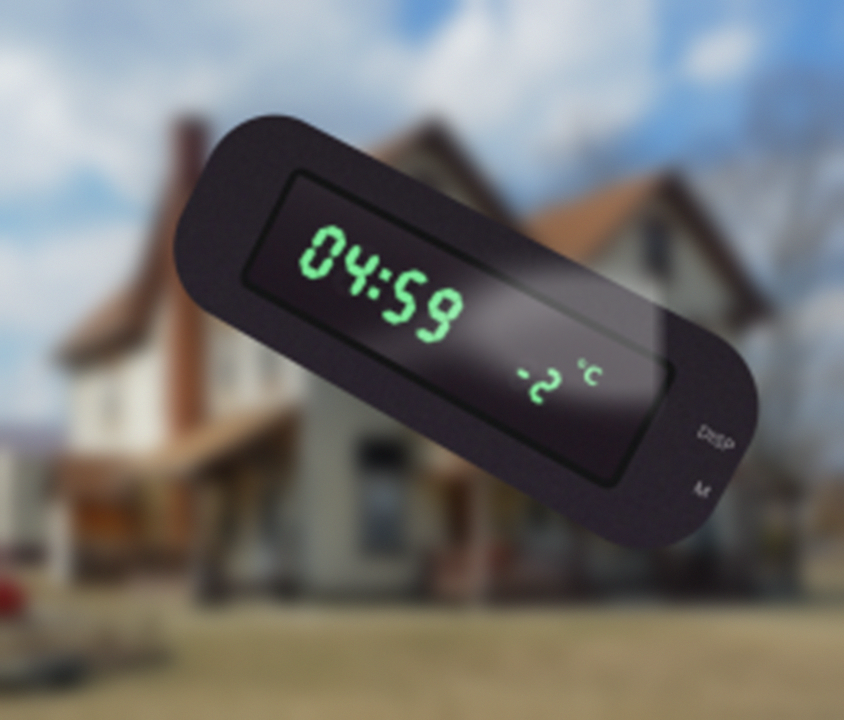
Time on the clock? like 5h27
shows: 4h59
